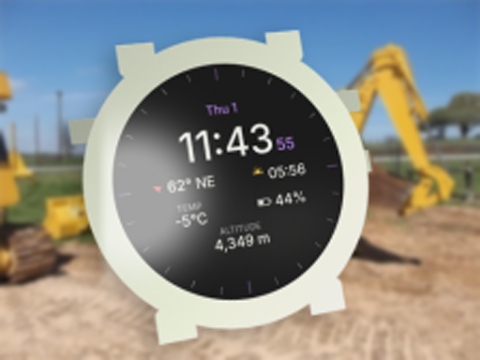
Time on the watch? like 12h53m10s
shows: 11h43m55s
